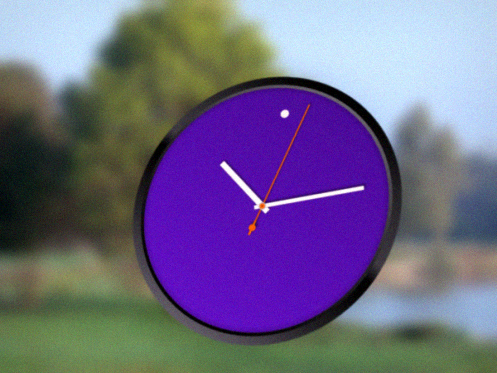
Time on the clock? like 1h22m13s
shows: 10h12m02s
